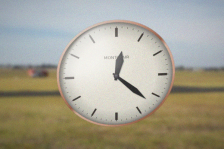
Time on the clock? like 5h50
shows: 12h22
